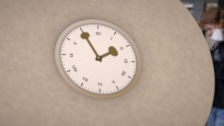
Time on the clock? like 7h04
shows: 1h55
